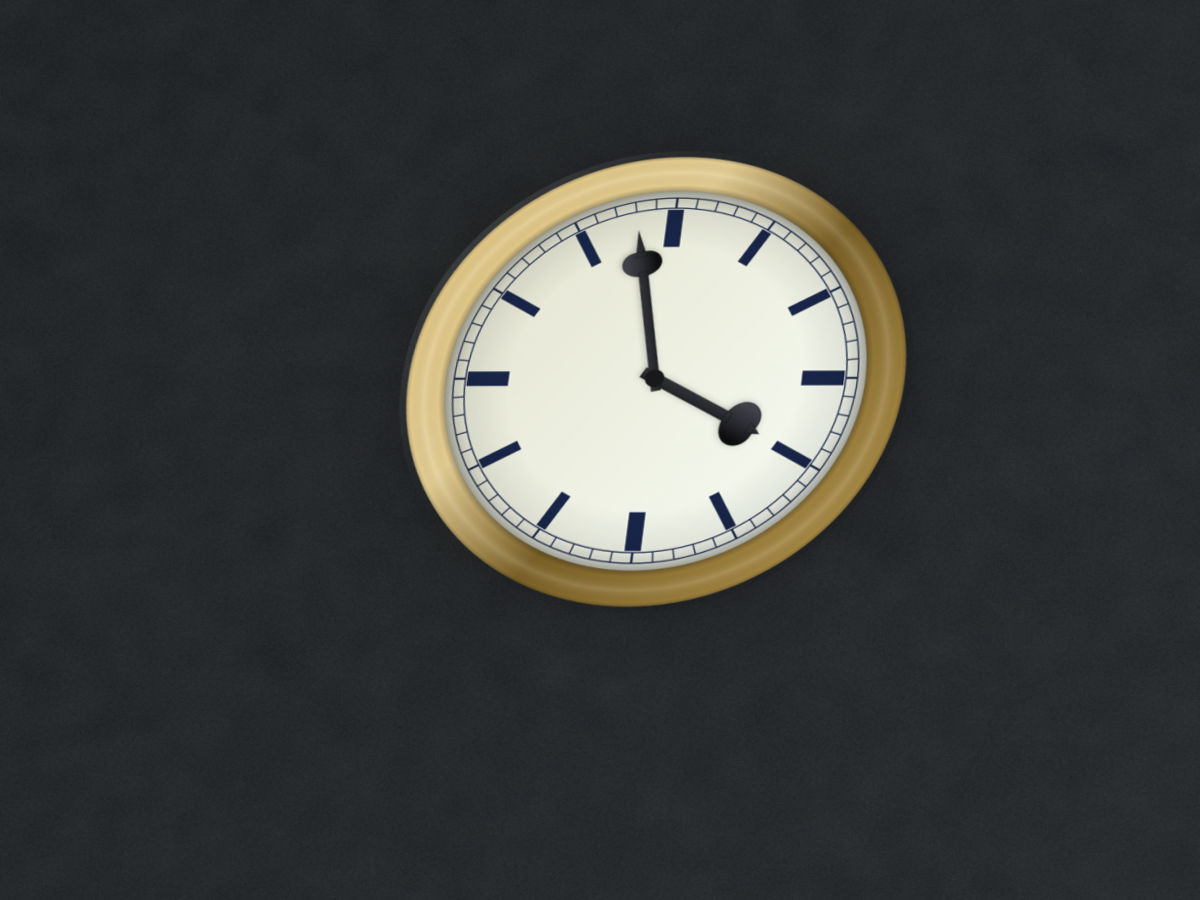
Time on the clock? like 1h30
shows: 3h58
